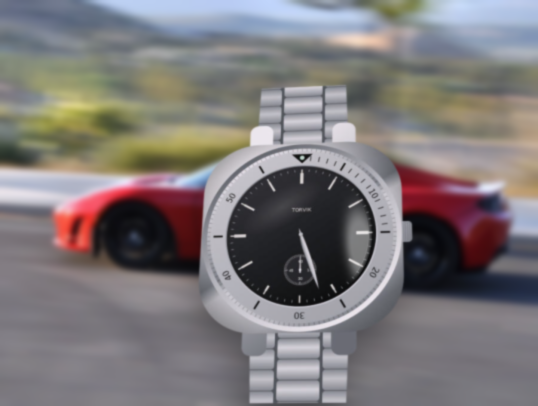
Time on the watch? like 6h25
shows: 5h27
